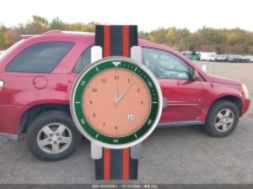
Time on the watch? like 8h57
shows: 12h07
